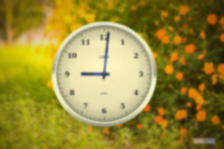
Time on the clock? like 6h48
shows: 9h01
